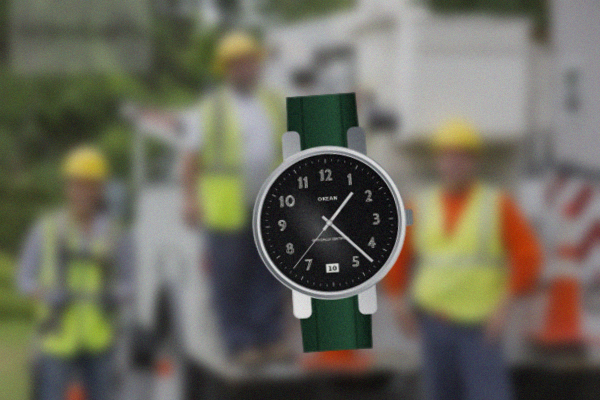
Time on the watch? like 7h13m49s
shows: 1h22m37s
